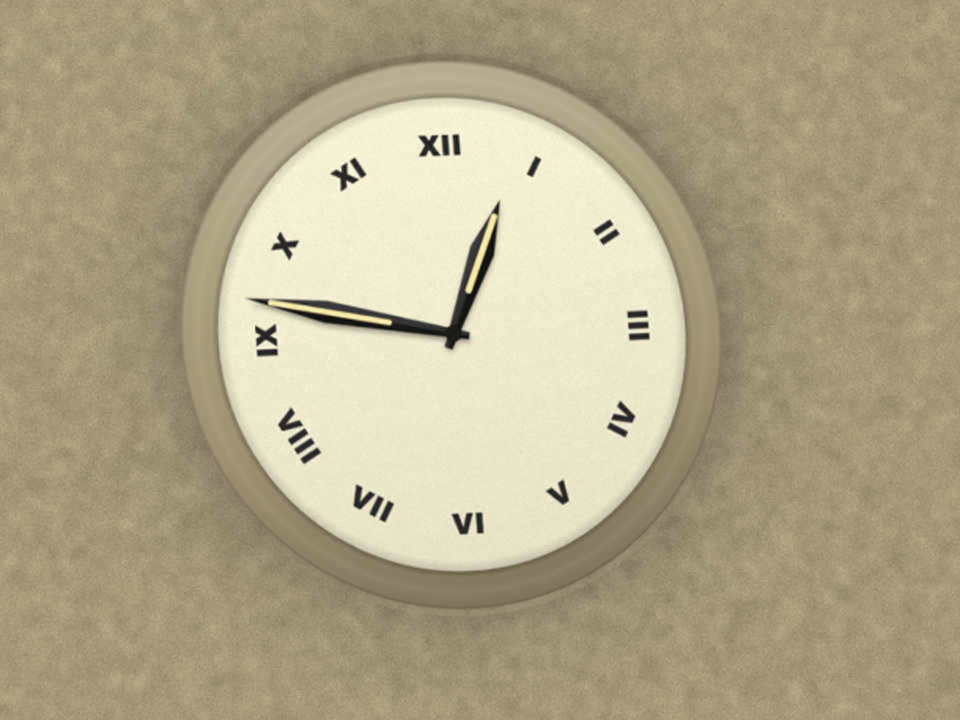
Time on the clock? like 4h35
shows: 12h47
